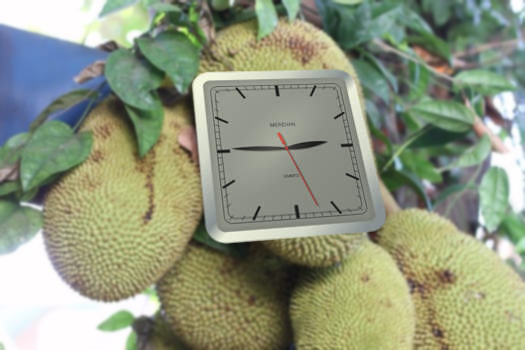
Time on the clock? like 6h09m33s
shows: 2h45m27s
